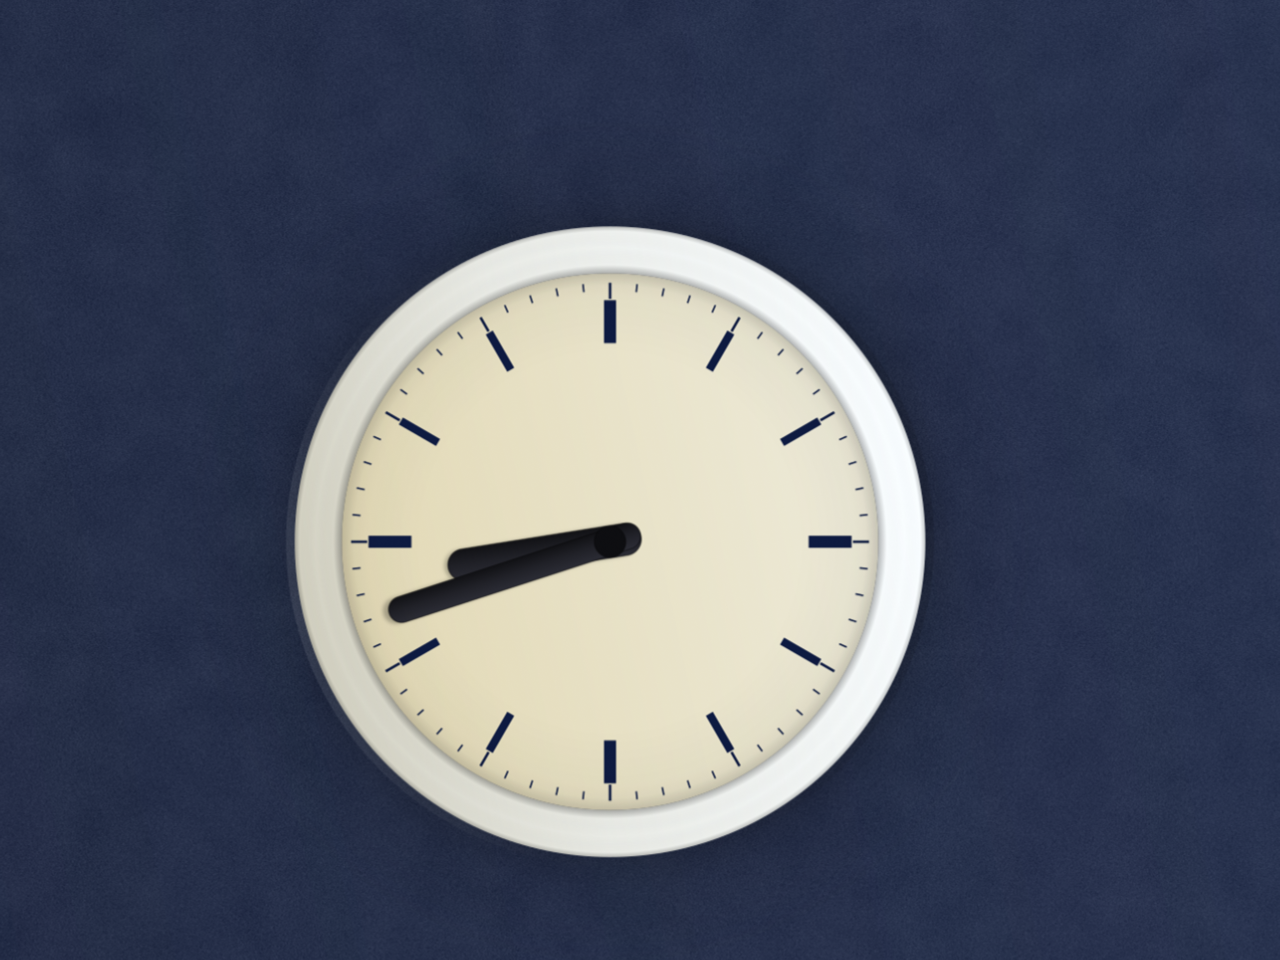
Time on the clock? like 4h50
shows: 8h42
